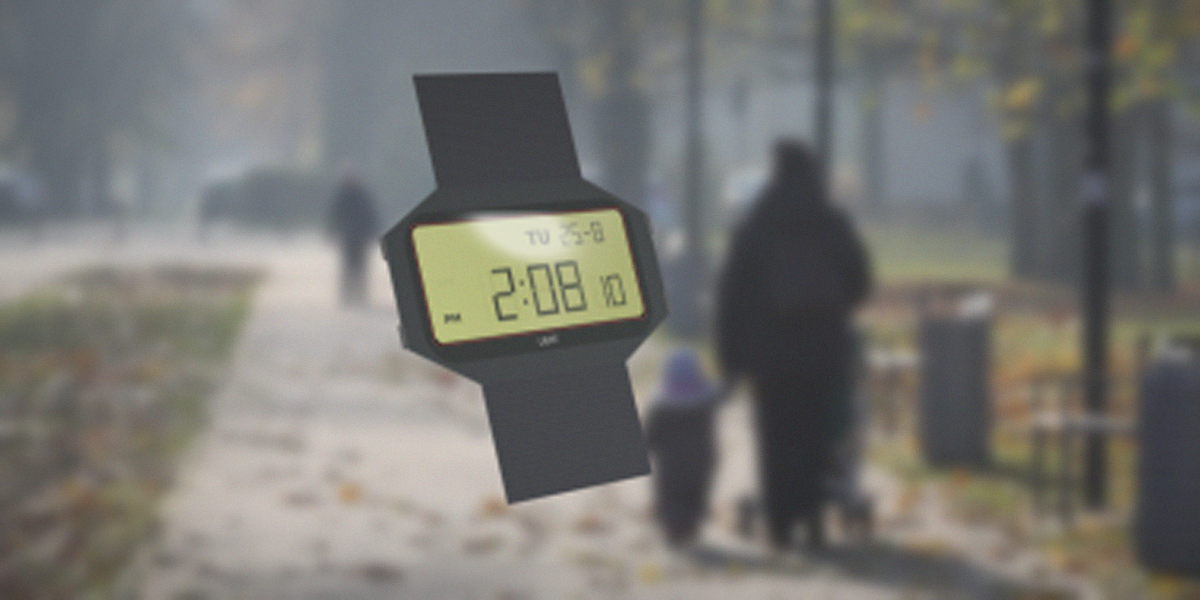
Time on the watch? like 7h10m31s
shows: 2h08m10s
